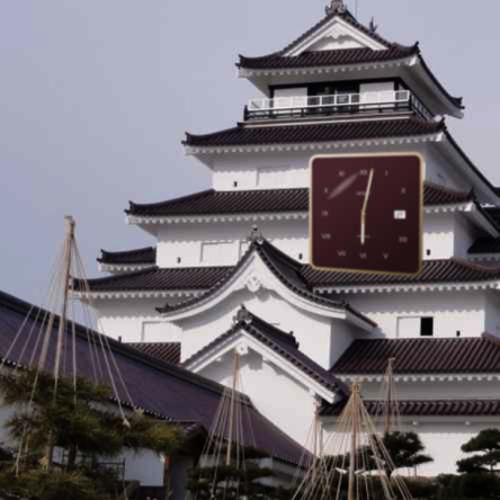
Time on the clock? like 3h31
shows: 6h02
